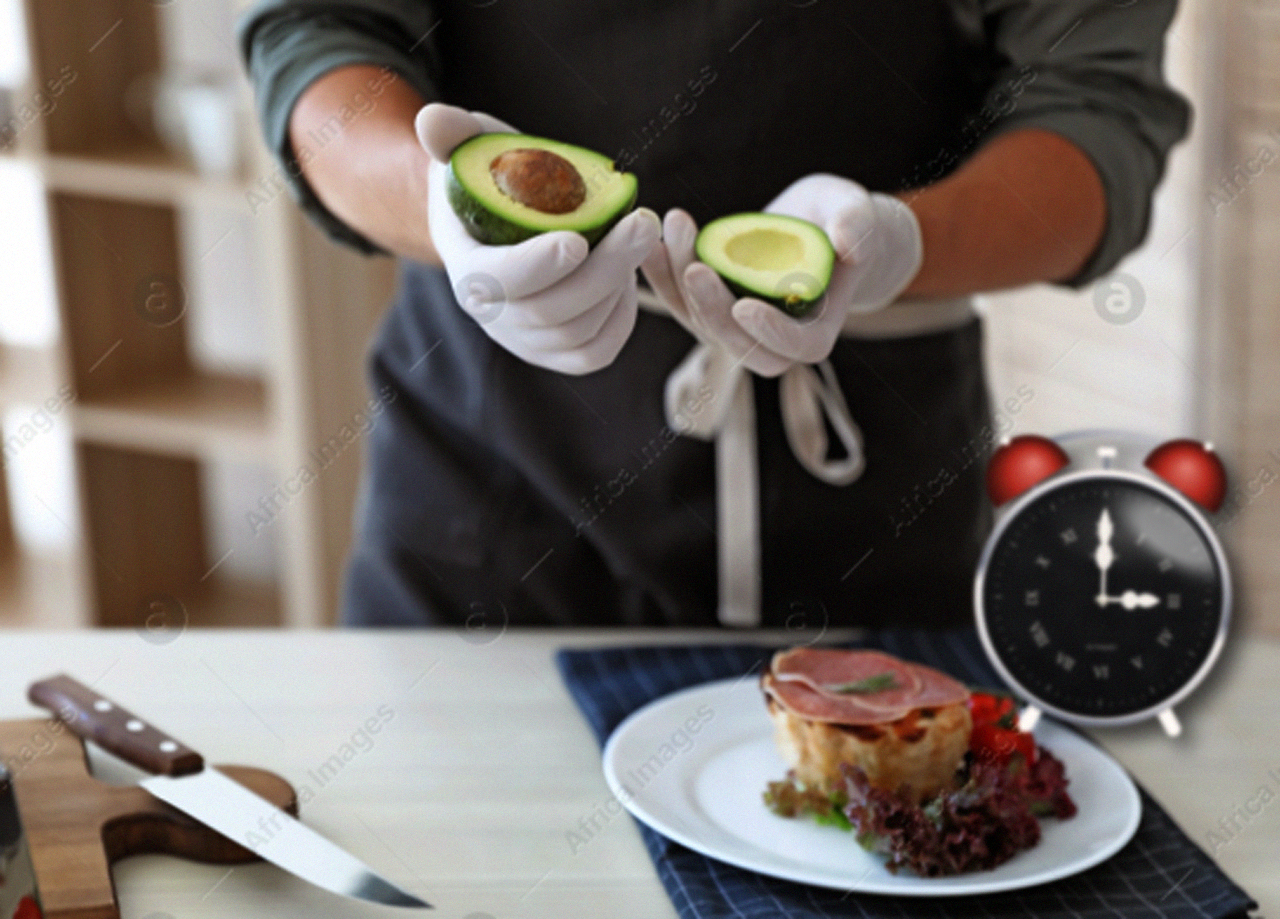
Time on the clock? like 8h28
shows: 3h00
